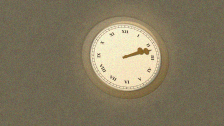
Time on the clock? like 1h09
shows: 2h12
